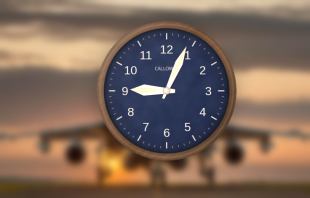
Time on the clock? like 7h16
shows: 9h04
